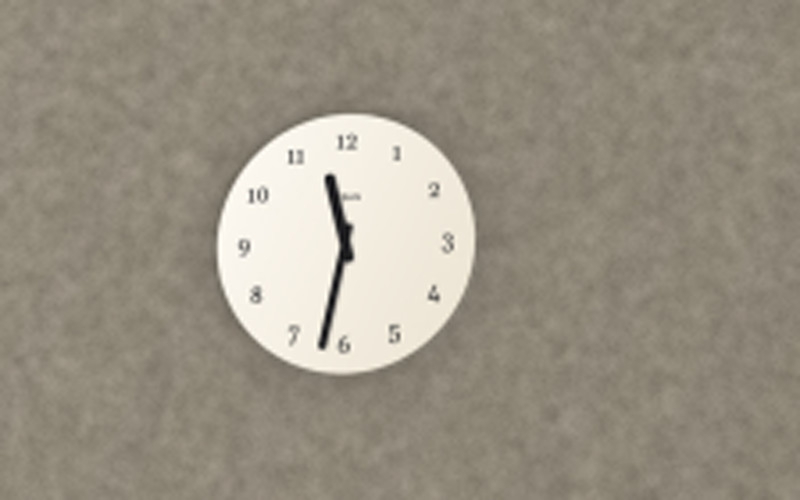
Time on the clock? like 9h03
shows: 11h32
